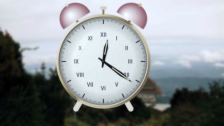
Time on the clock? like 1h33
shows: 12h21
